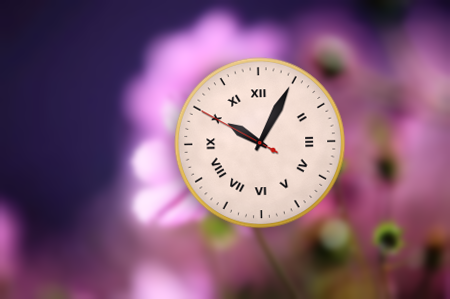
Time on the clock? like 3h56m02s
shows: 10h04m50s
